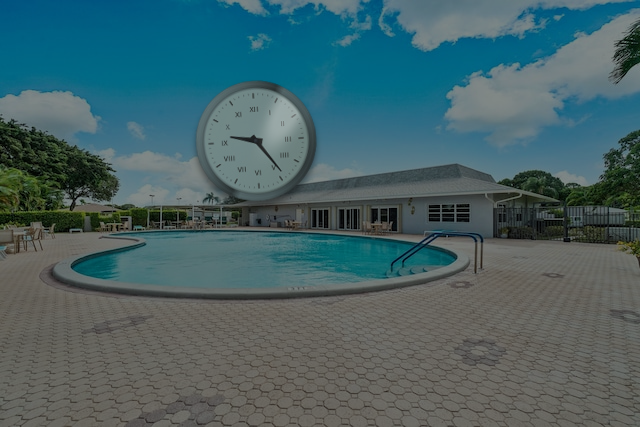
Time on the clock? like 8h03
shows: 9h24
